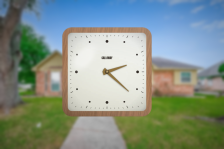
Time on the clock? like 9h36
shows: 2h22
